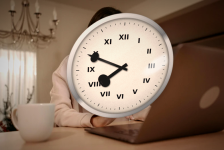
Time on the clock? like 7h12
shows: 7h49
